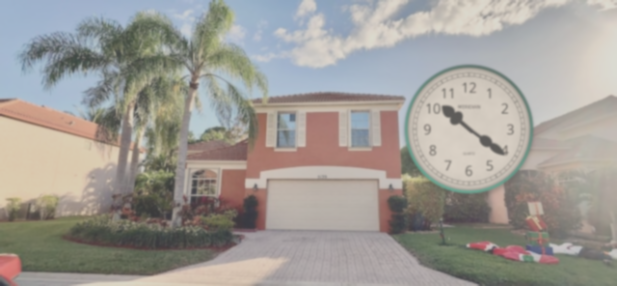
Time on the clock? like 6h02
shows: 10h21
